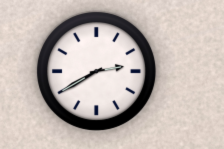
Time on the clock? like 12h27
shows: 2h40
